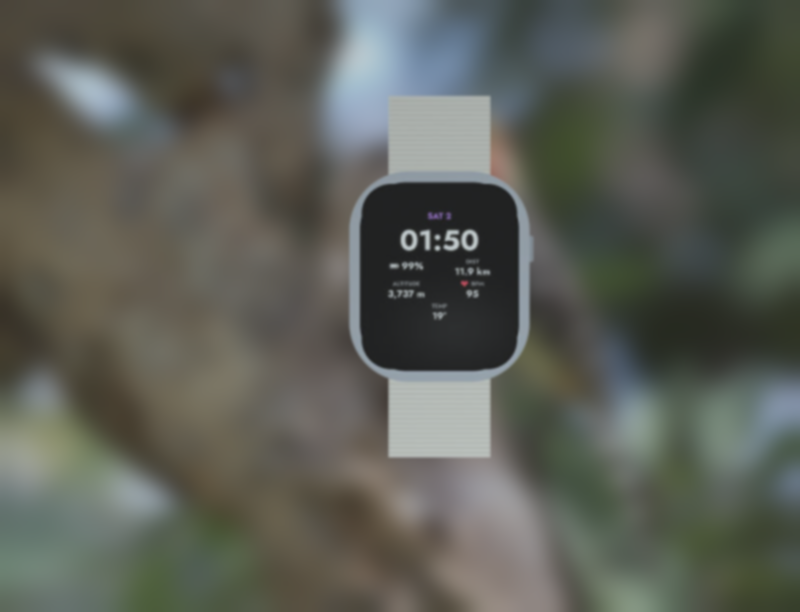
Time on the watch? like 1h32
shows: 1h50
